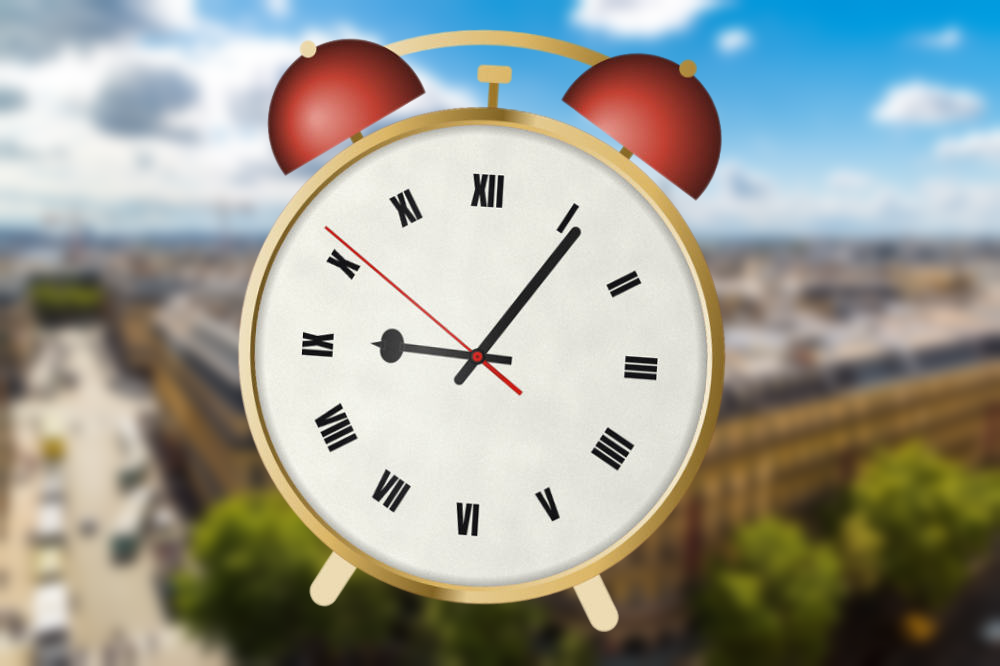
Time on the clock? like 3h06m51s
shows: 9h05m51s
